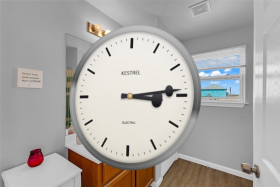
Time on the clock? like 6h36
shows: 3h14
